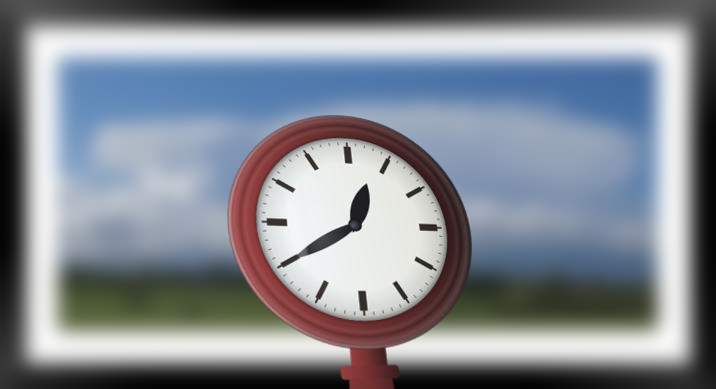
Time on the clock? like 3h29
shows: 12h40
